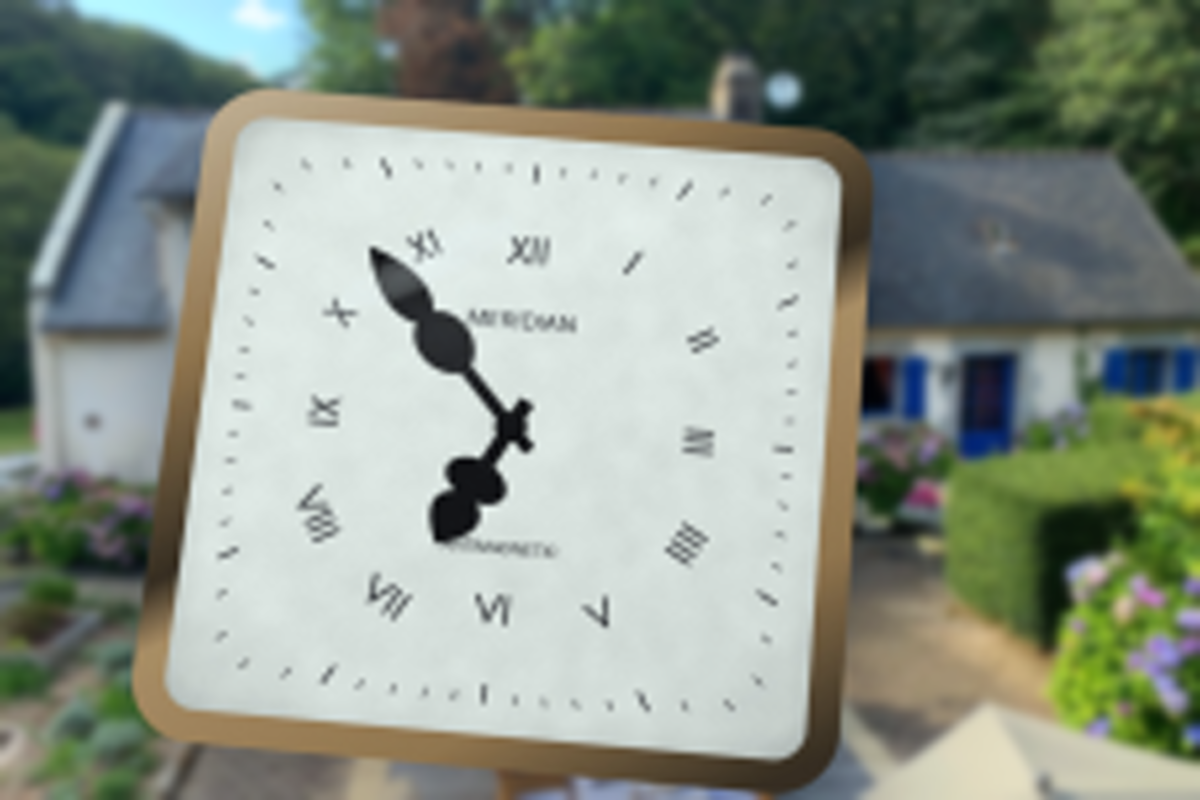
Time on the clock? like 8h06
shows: 6h53
